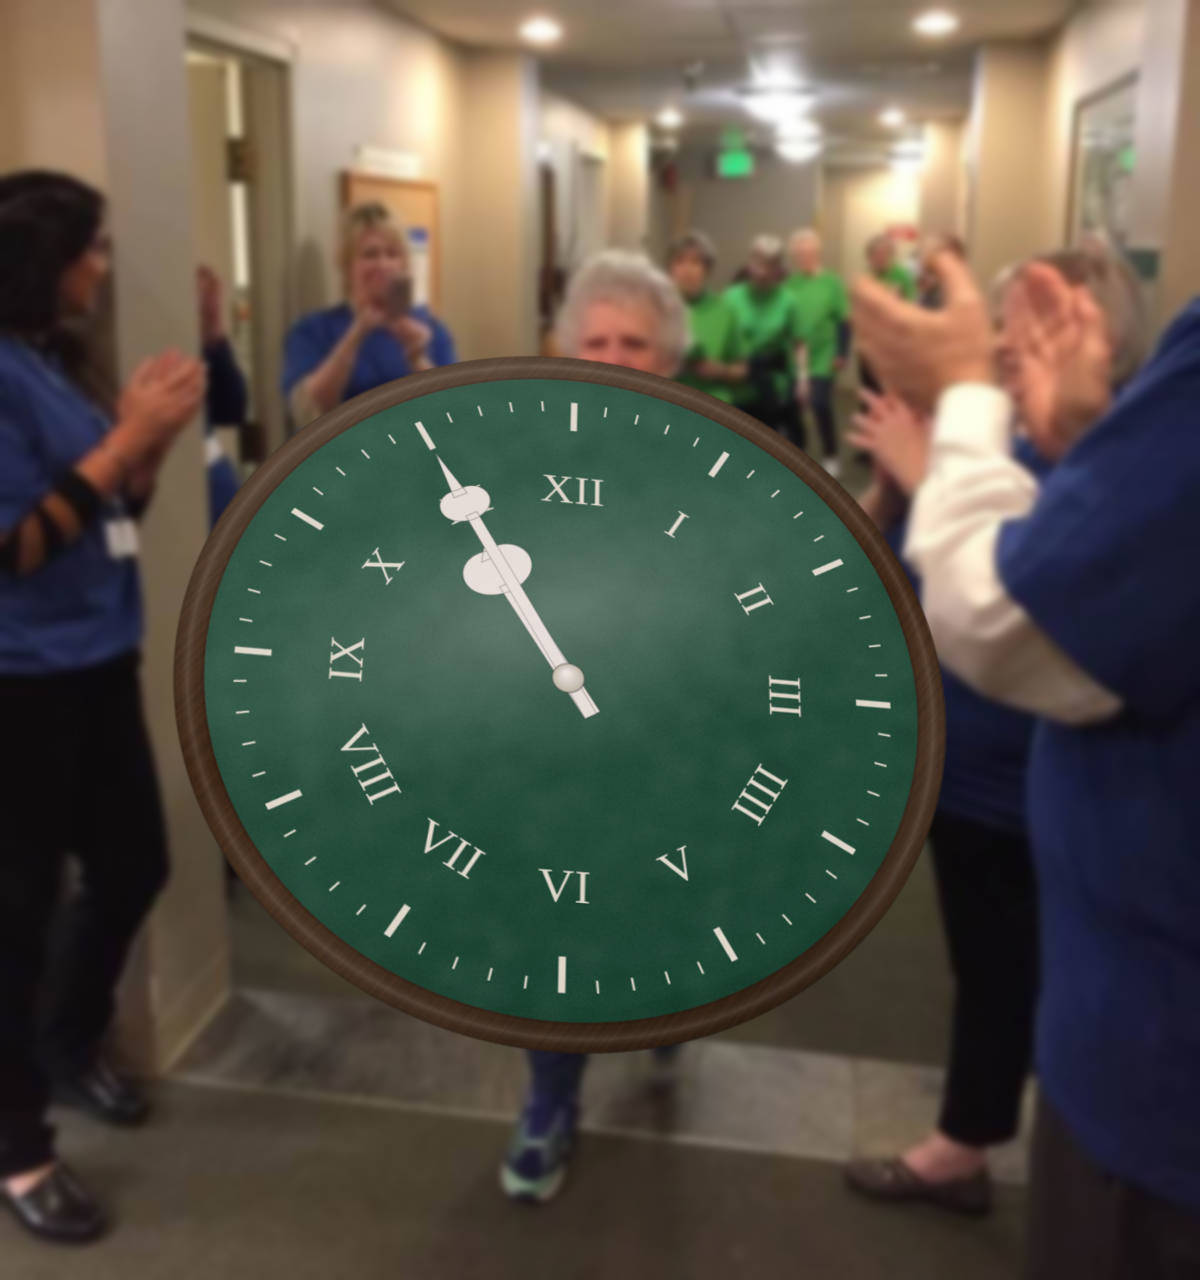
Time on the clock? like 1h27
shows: 10h55
